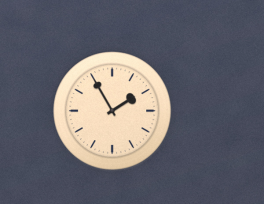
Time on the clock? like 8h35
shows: 1h55
